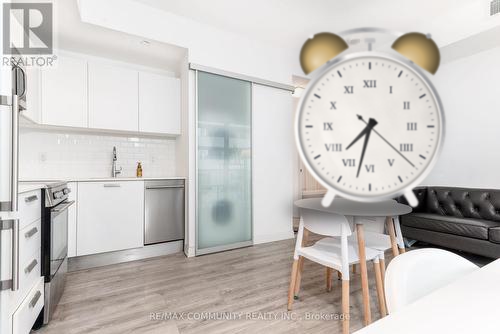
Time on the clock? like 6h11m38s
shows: 7h32m22s
